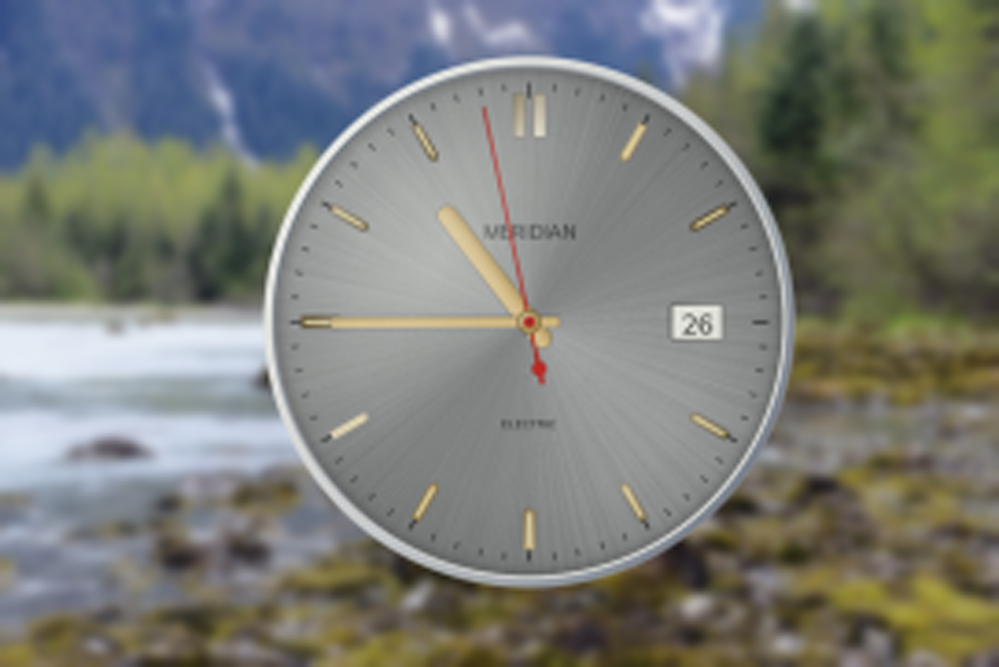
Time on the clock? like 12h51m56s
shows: 10h44m58s
